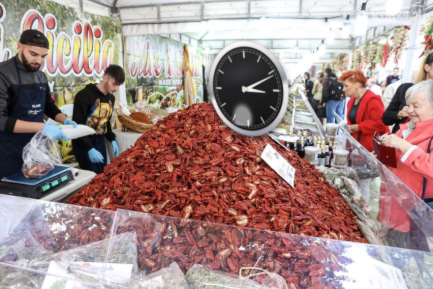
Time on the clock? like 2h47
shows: 3h11
